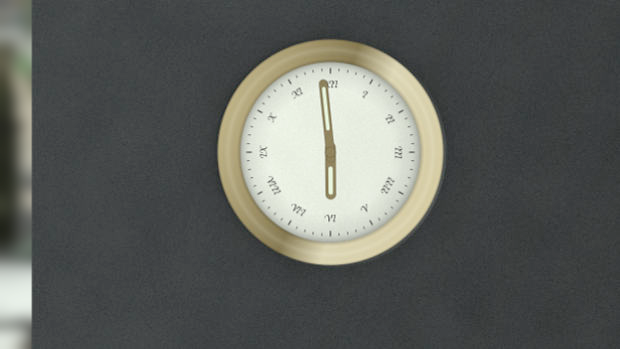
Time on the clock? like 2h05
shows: 5h59
